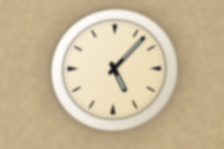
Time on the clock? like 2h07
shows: 5h07
